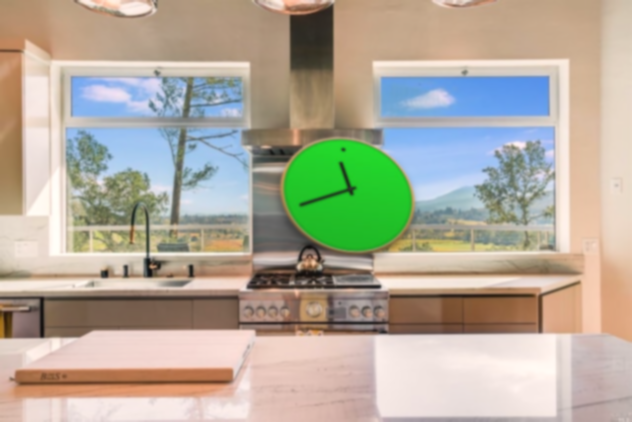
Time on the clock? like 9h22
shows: 11h42
